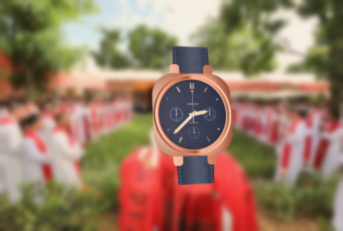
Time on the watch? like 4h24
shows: 2h38
